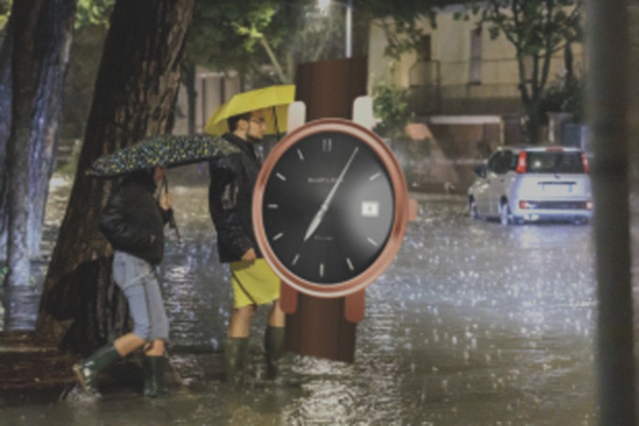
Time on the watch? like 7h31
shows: 7h05
